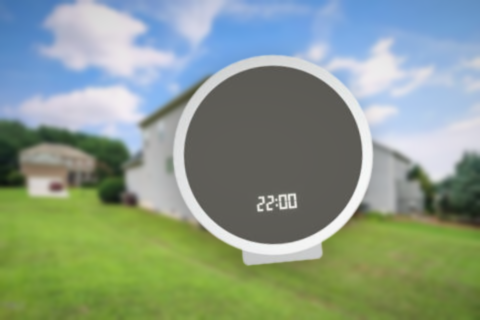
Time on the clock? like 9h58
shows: 22h00
